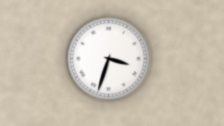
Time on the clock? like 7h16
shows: 3h33
